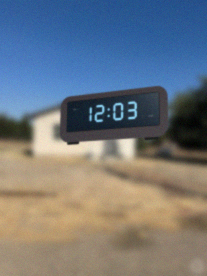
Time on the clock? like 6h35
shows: 12h03
